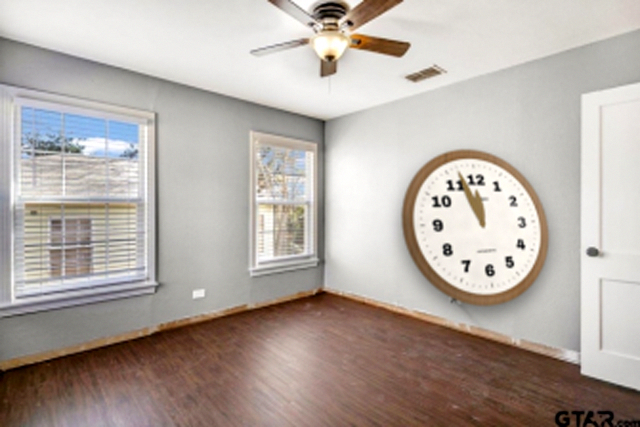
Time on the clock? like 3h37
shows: 11h57
